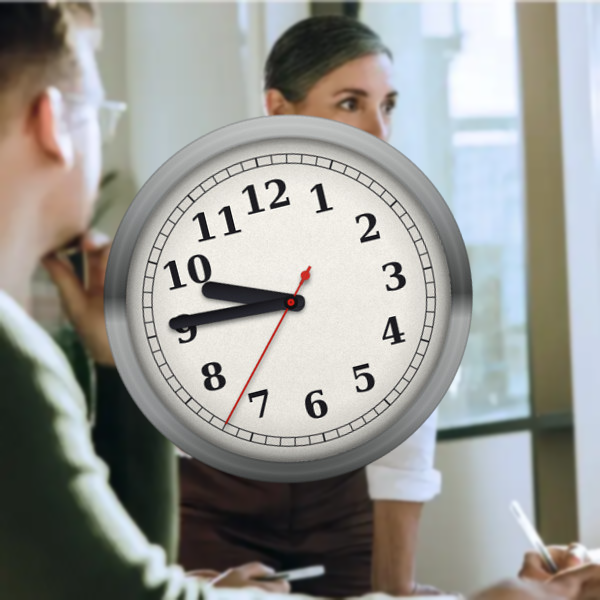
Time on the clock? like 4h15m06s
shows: 9h45m37s
